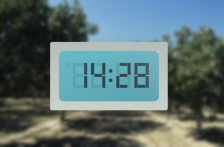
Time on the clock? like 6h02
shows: 14h28
